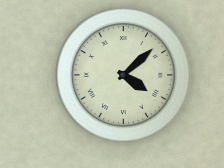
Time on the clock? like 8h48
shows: 4h08
